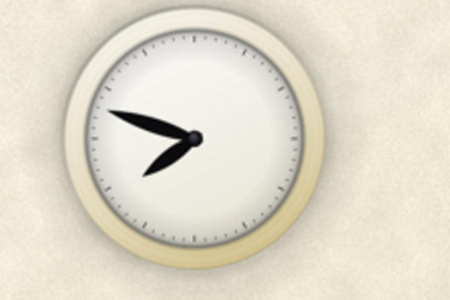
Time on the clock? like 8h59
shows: 7h48
